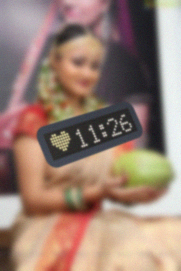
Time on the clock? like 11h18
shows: 11h26
